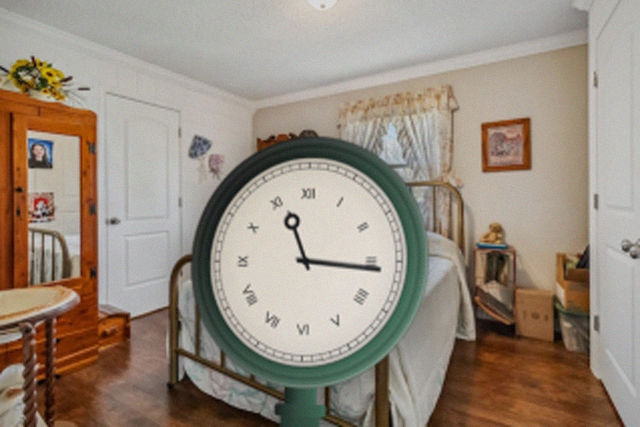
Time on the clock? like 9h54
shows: 11h16
